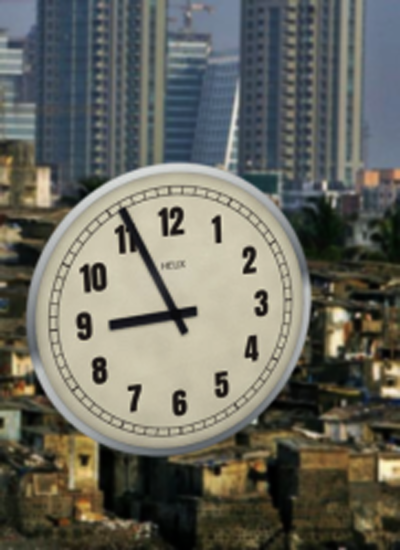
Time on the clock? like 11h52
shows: 8h56
